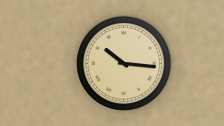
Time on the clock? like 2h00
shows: 10h16
